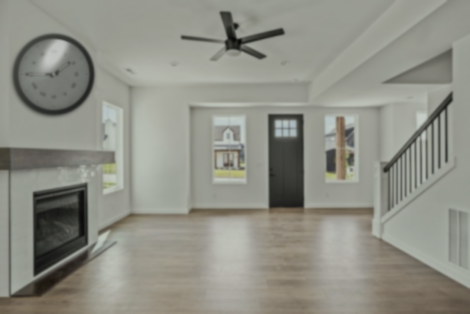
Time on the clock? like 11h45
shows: 1h45
